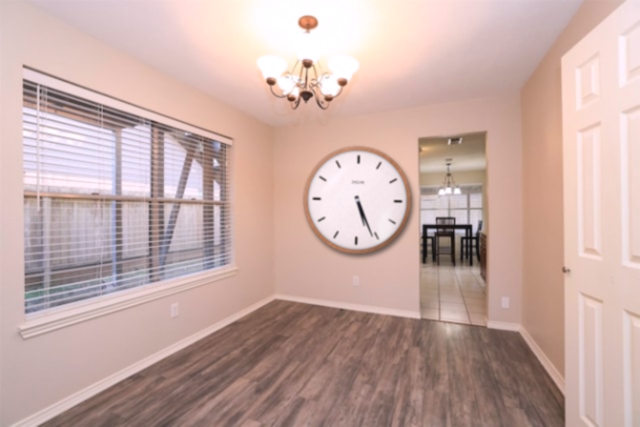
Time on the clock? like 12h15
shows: 5h26
